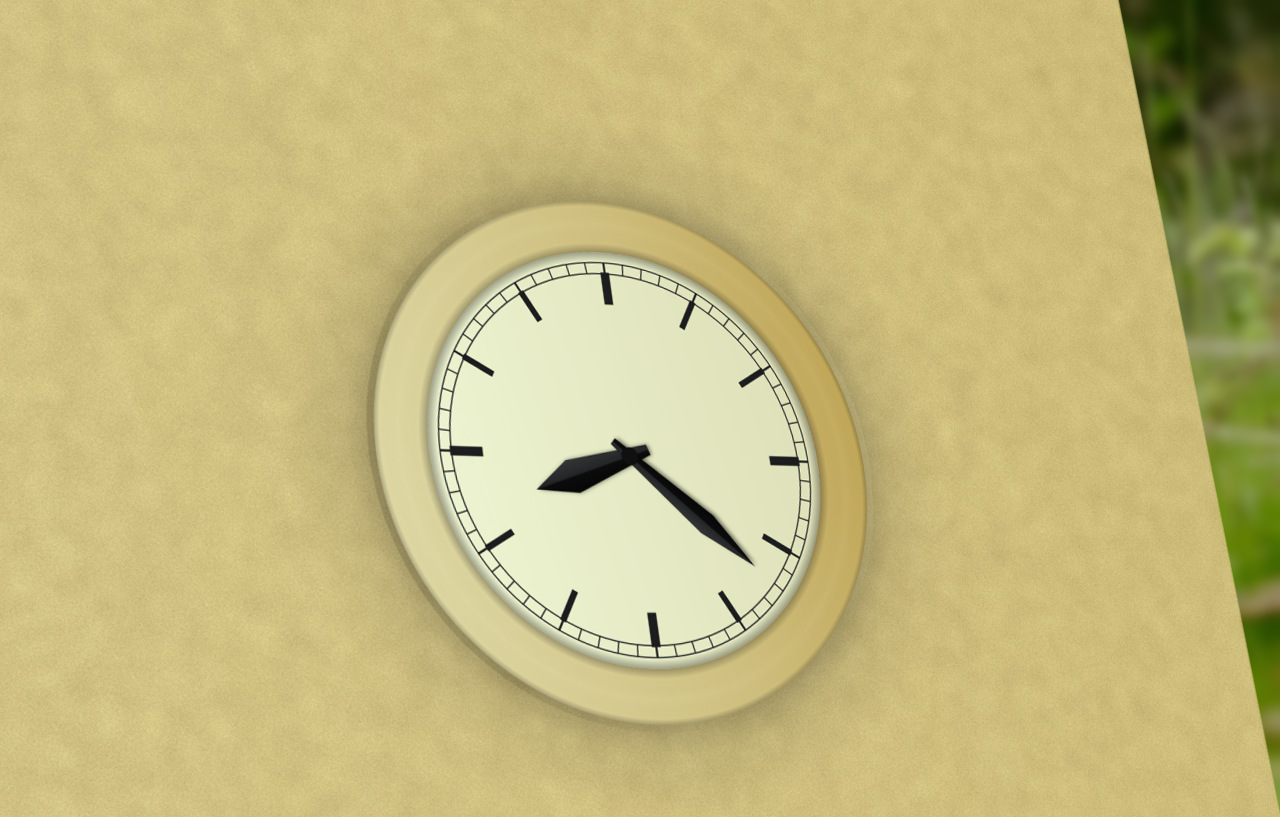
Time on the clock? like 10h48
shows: 8h22
